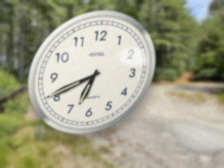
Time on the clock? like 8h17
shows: 6h41
